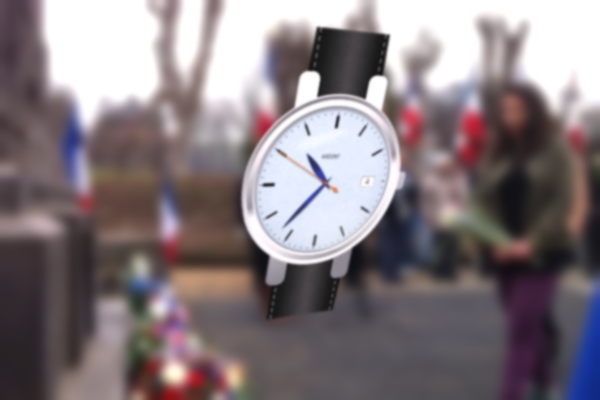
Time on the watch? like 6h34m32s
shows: 10h36m50s
